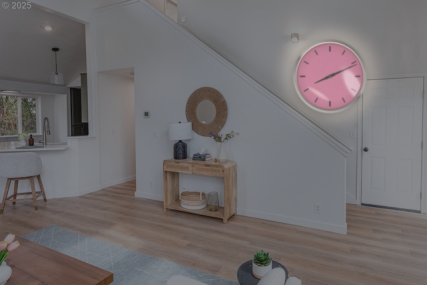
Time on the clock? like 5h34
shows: 8h11
